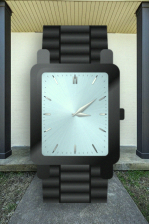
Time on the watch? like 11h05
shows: 3h09
